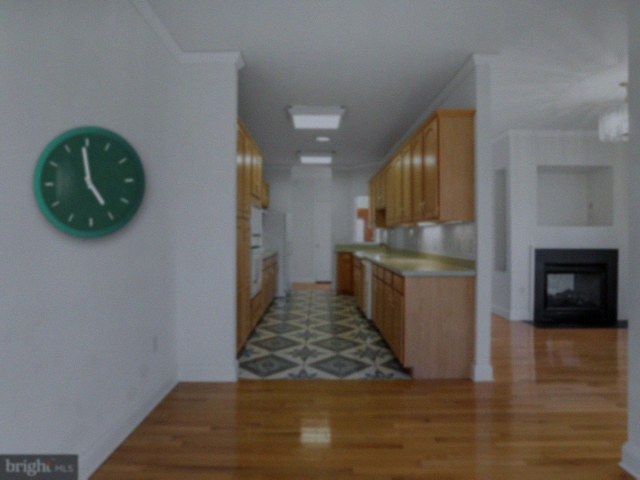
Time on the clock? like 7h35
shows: 4h59
